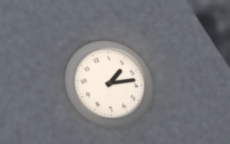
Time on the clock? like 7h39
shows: 2h18
